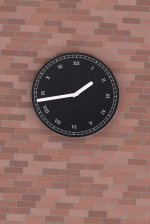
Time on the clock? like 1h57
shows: 1h43
